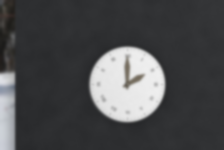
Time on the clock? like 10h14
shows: 2h00
